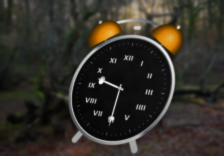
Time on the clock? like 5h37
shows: 9h30
